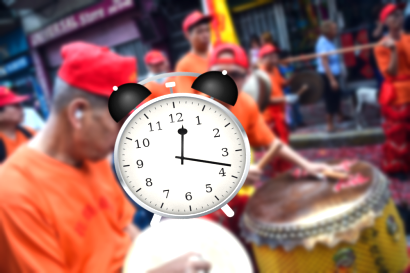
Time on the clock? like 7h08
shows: 12h18
